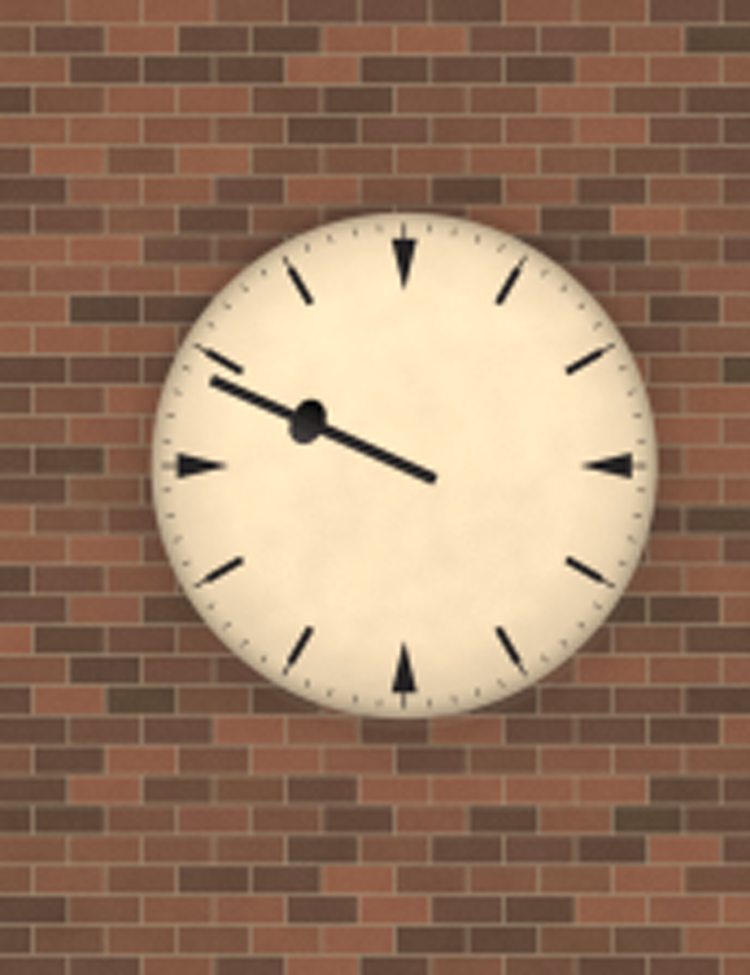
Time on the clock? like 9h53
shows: 9h49
